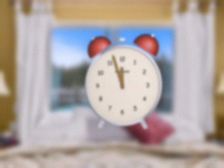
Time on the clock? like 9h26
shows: 11h57
